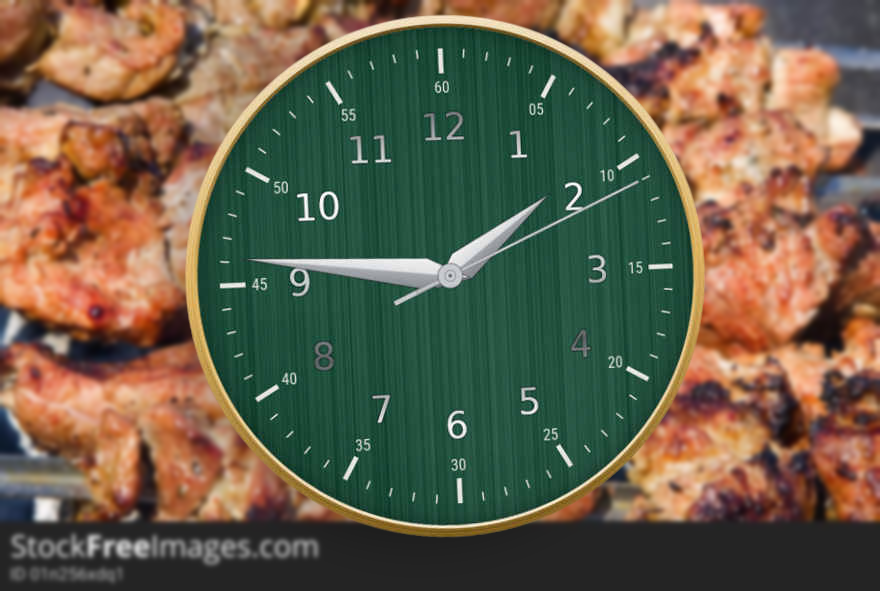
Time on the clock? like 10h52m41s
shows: 1h46m11s
